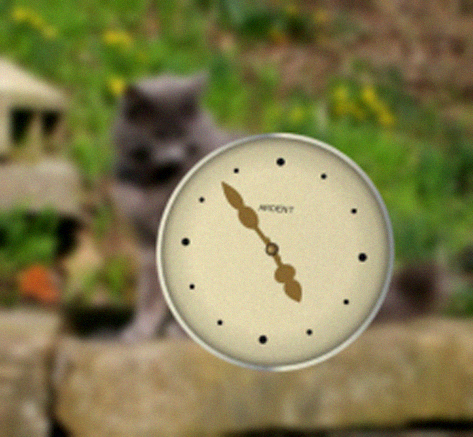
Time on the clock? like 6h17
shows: 4h53
